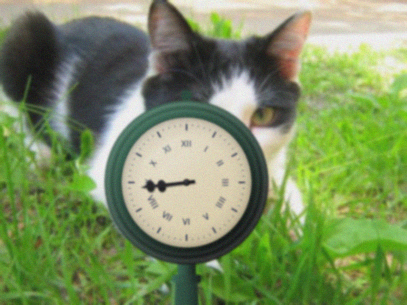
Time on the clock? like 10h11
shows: 8h44
